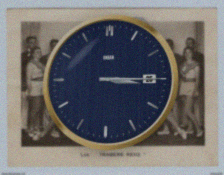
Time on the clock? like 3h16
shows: 3h15
